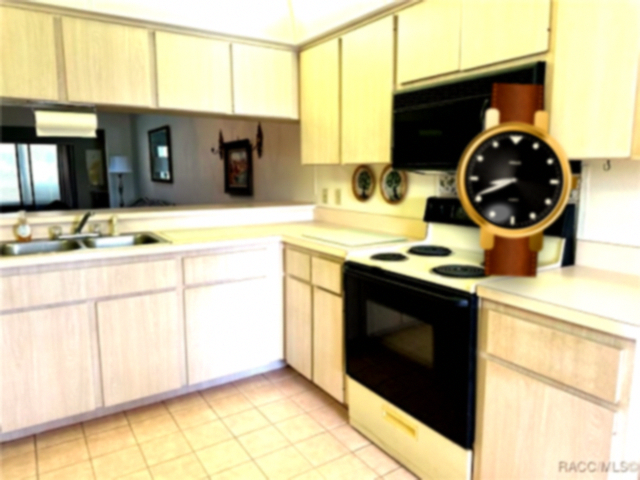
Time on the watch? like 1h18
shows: 8h41
